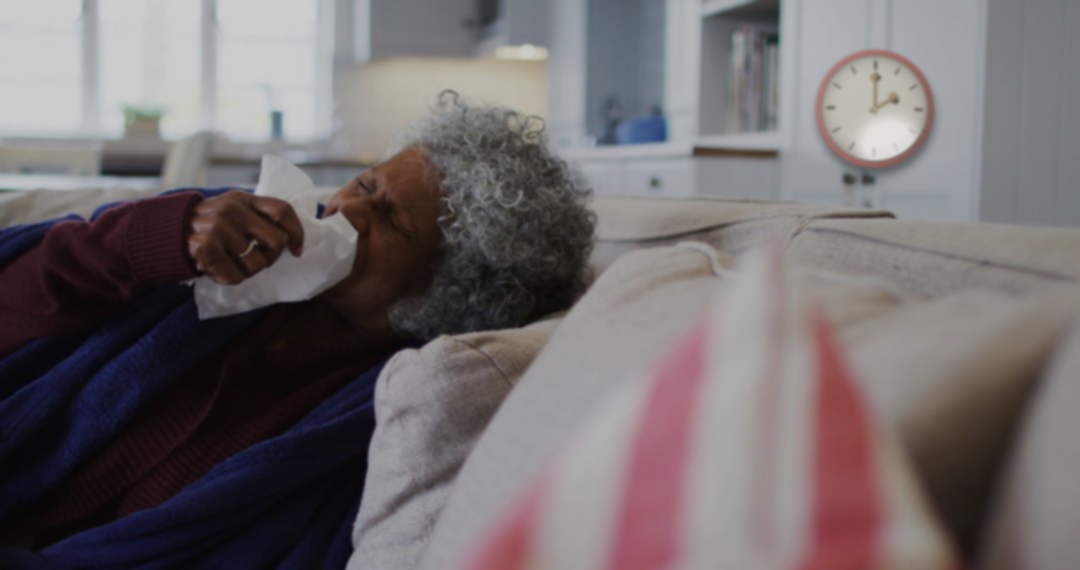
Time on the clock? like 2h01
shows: 2h00
